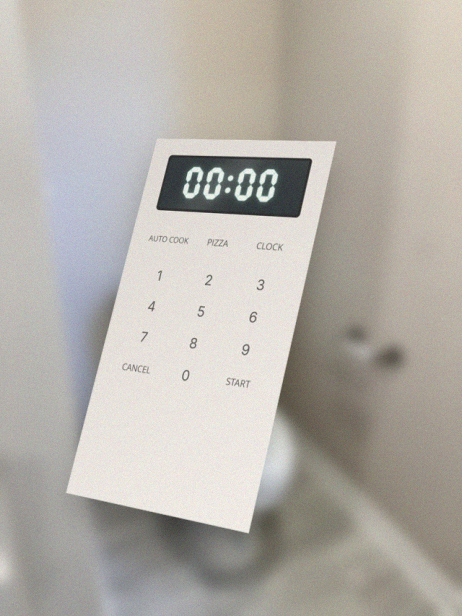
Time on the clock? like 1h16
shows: 0h00
